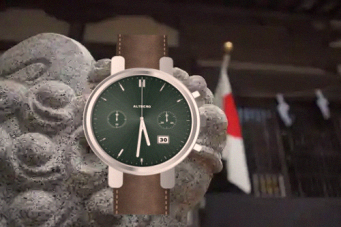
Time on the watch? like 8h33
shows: 5h31
